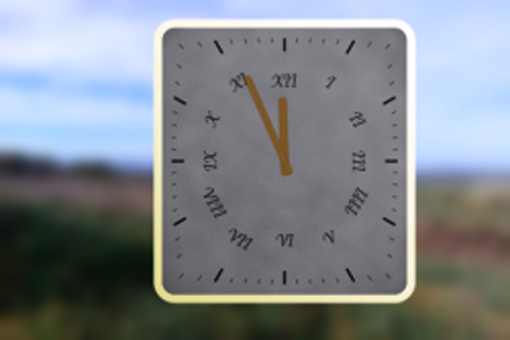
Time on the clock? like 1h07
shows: 11h56
